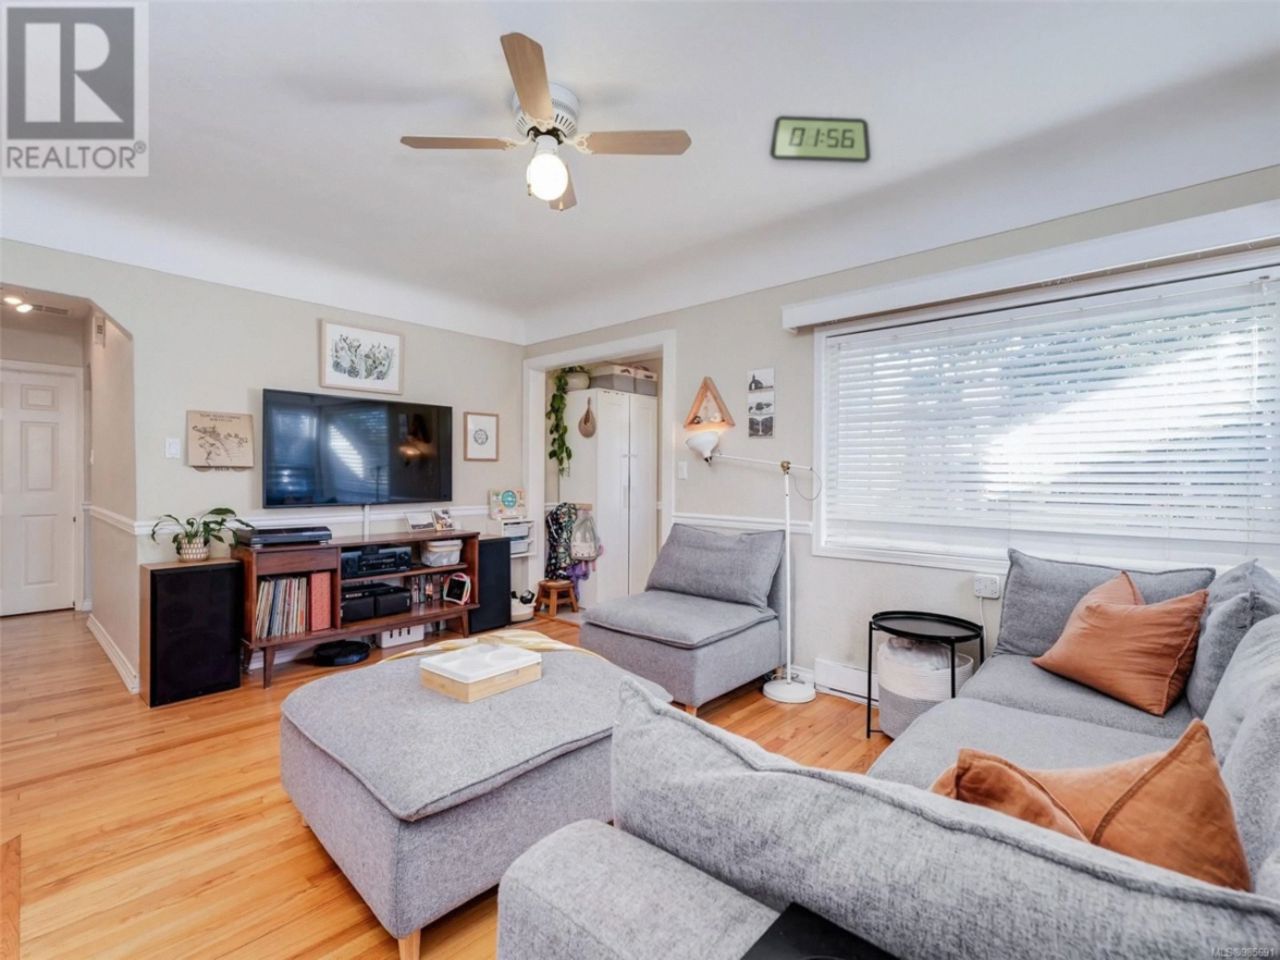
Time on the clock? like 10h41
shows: 1h56
